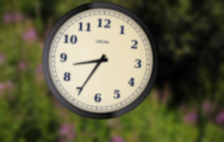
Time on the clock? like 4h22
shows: 8h35
